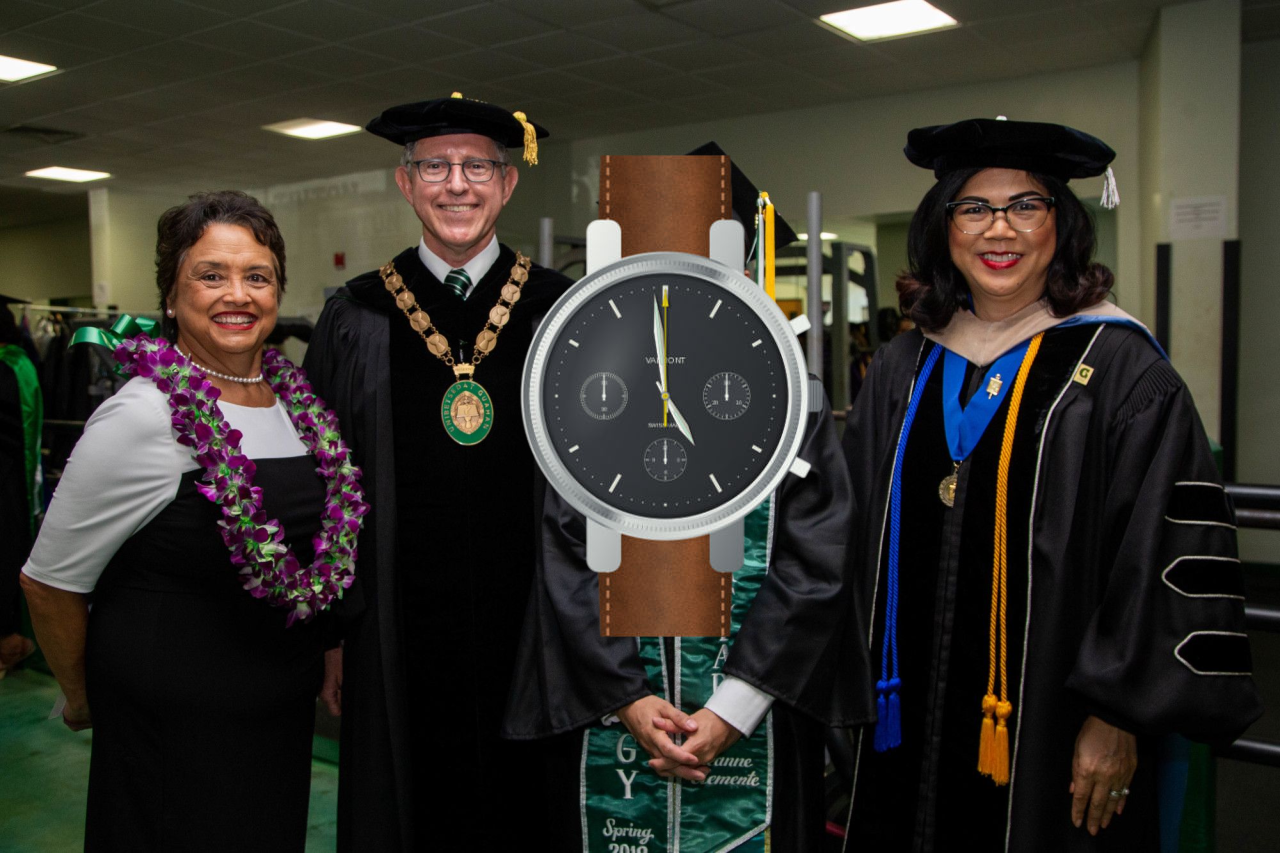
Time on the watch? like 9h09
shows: 4h59
